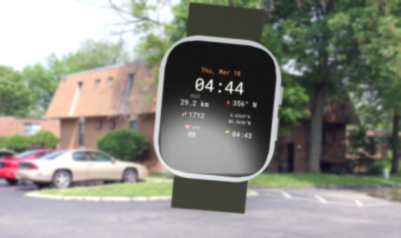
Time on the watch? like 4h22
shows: 4h44
